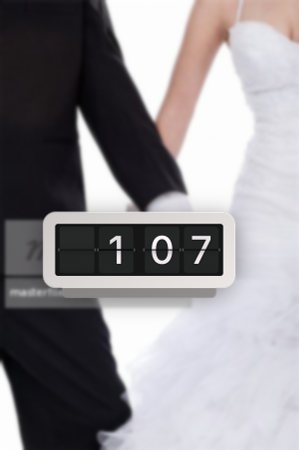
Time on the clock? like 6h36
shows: 1h07
